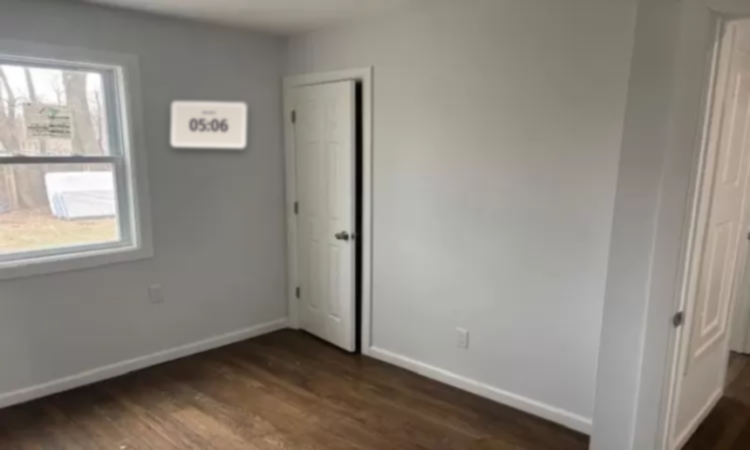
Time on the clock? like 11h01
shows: 5h06
